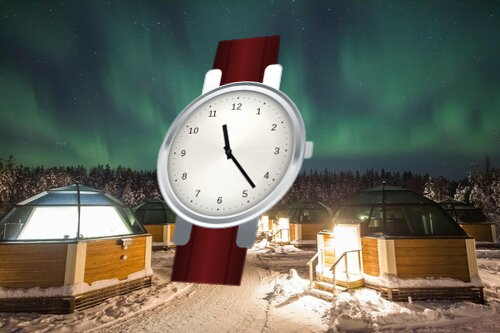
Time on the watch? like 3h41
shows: 11h23
